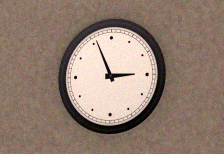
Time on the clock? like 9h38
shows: 2h56
